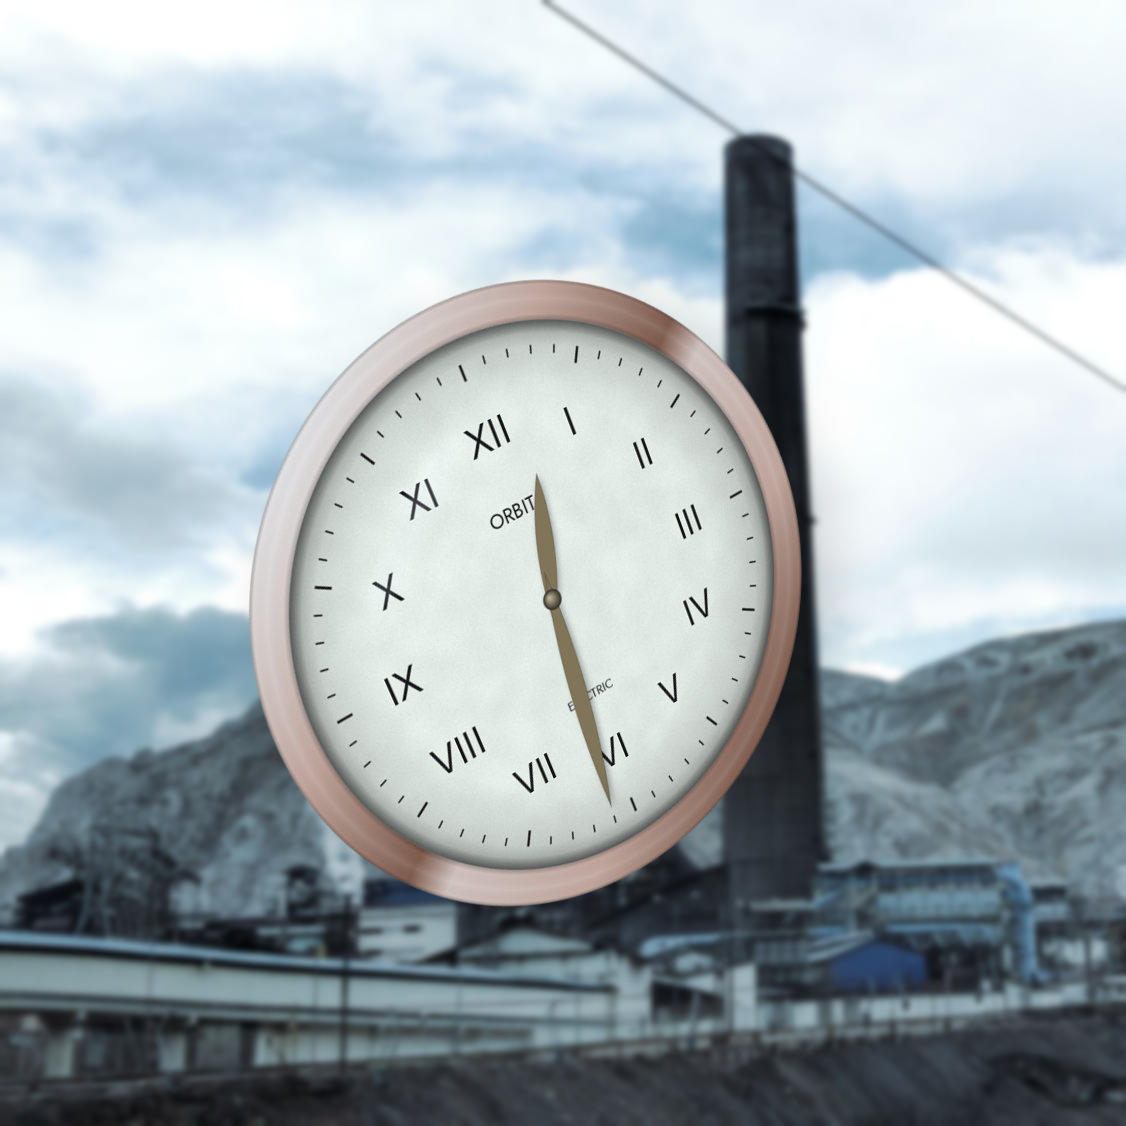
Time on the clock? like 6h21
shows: 12h31
